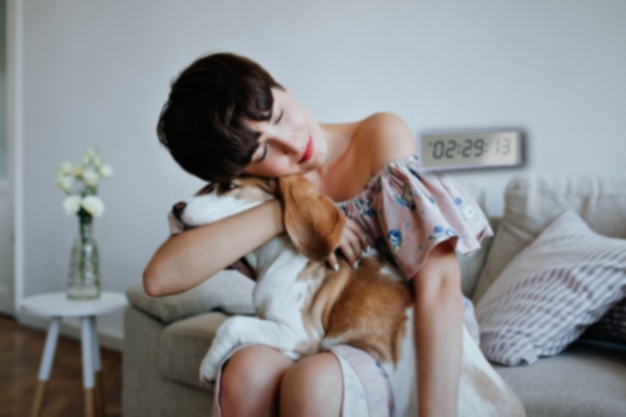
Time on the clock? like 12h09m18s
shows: 2h29m13s
